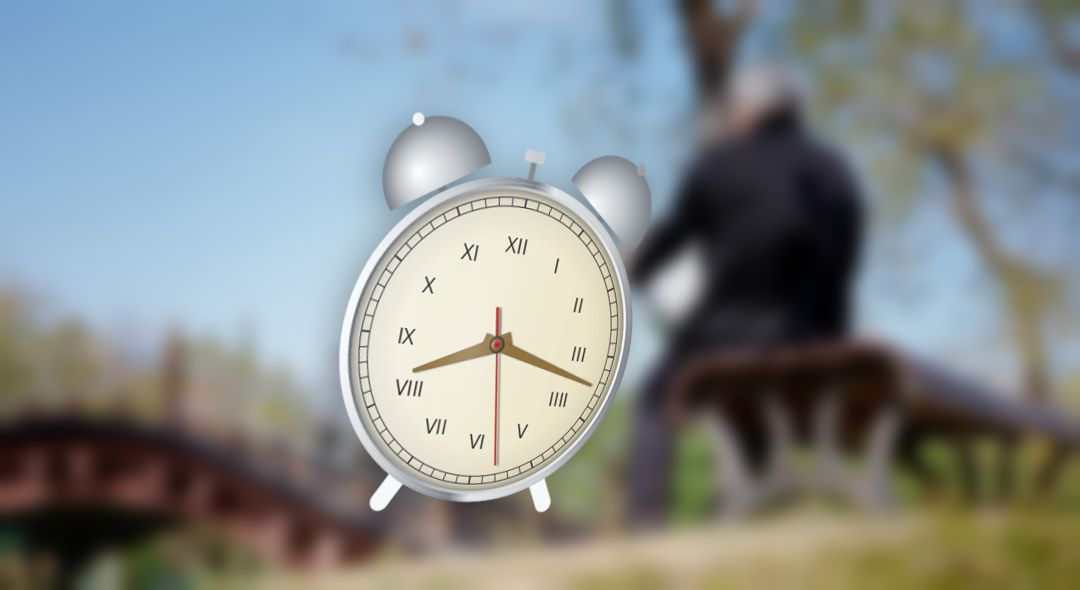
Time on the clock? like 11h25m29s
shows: 8h17m28s
